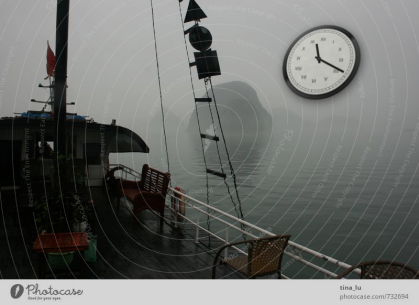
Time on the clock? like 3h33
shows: 11h19
